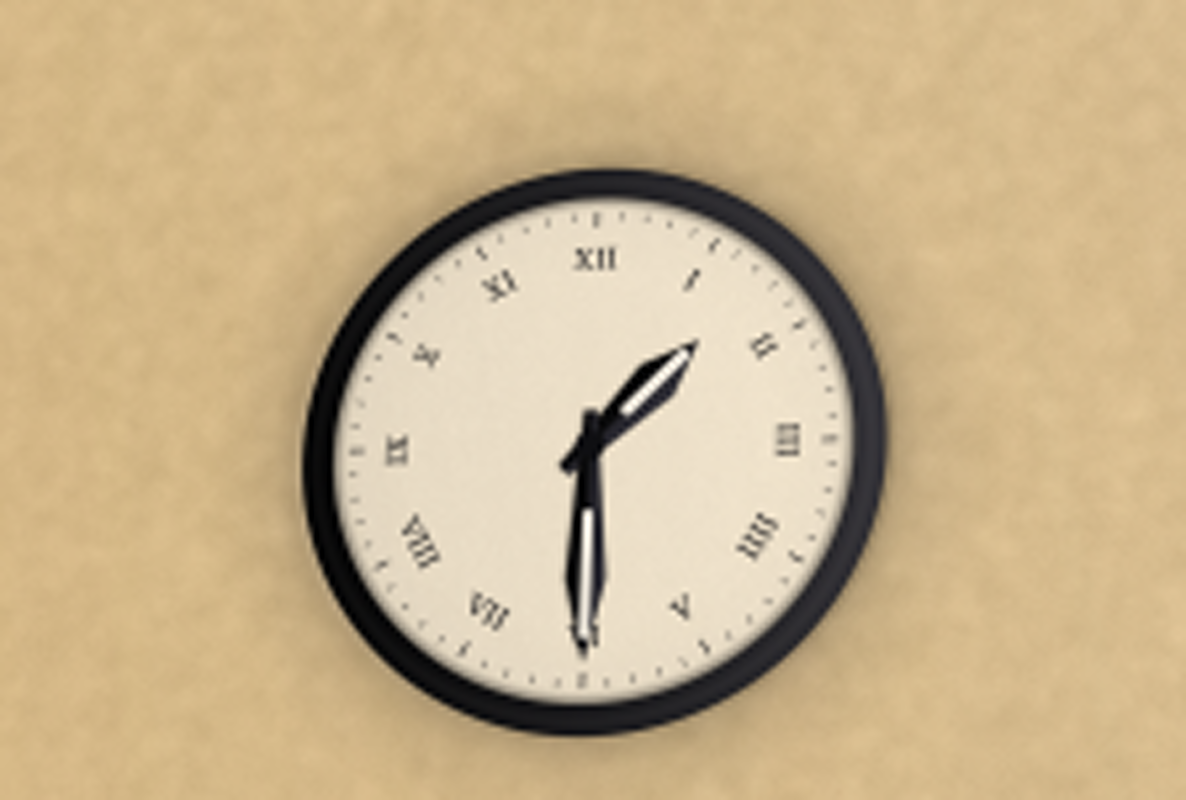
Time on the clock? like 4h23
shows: 1h30
